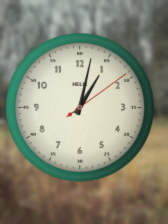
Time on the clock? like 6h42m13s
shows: 1h02m09s
